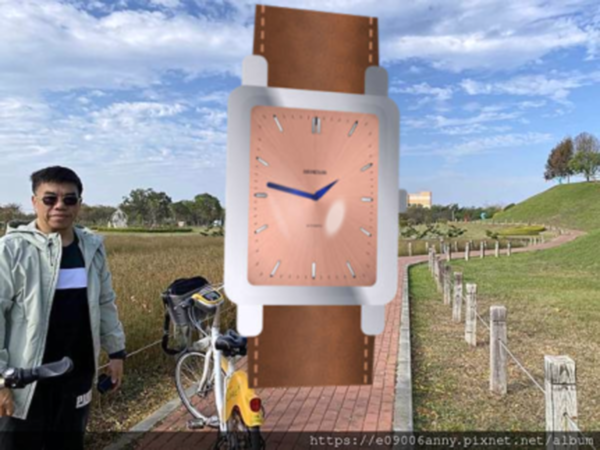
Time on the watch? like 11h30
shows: 1h47
